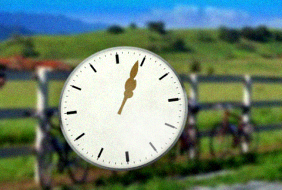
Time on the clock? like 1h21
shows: 1h04
